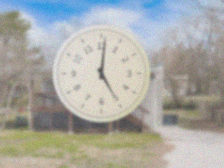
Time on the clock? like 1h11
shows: 5h01
